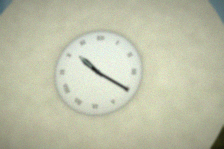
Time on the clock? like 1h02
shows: 10h20
